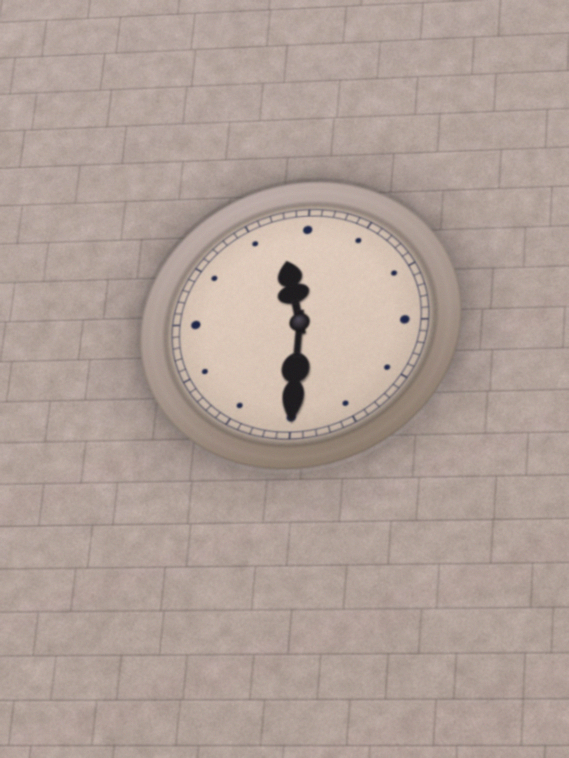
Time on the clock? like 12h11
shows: 11h30
